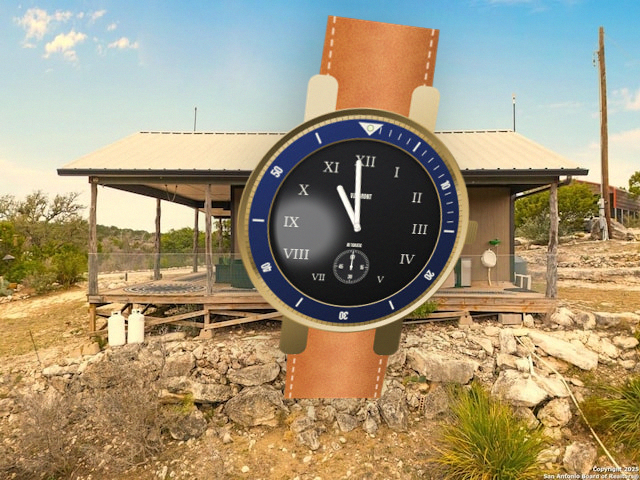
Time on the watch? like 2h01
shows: 10h59
